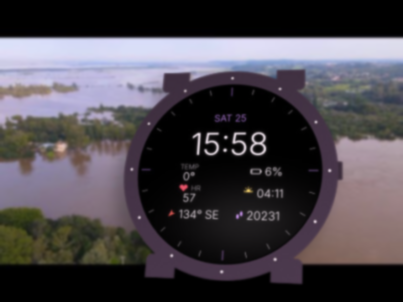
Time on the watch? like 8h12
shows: 15h58
